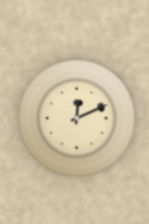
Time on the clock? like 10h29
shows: 12h11
